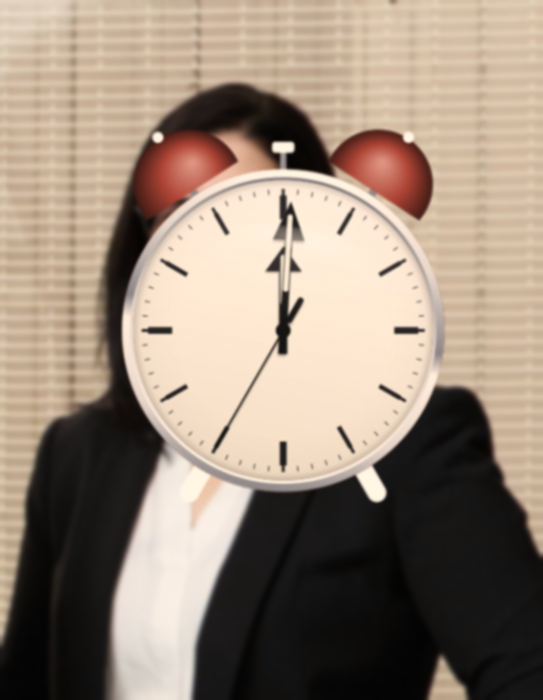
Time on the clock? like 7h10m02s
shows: 12h00m35s
